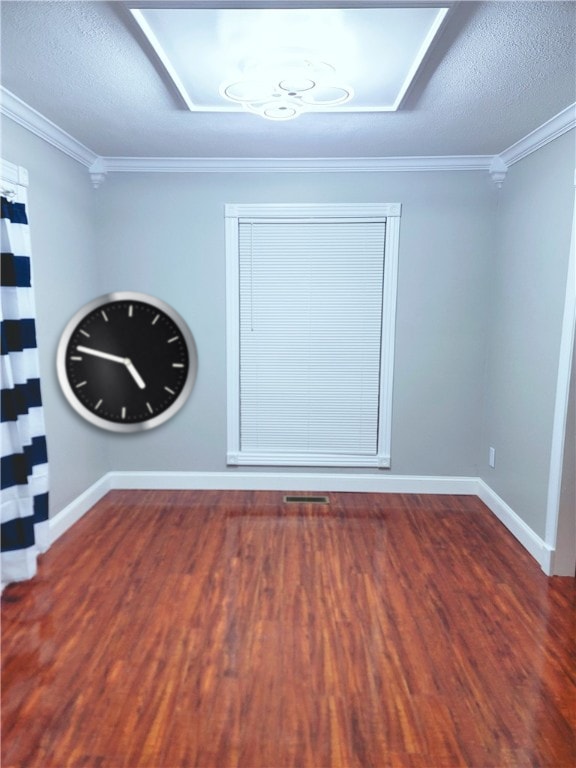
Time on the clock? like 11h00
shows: 4h47
